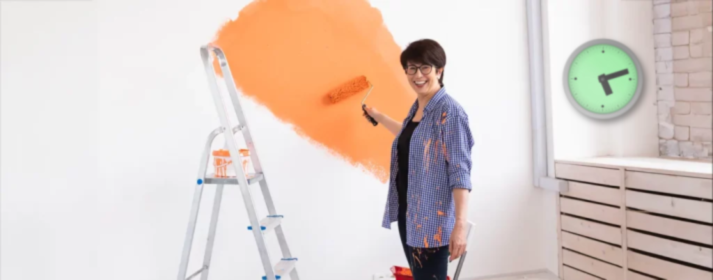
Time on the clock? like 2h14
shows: 5h12
